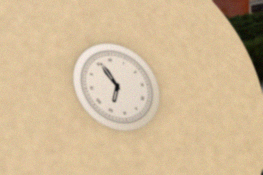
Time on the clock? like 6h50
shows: 6h56
